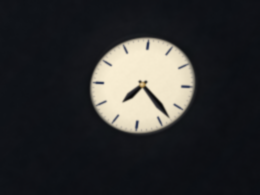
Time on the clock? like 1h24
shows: 7h23
